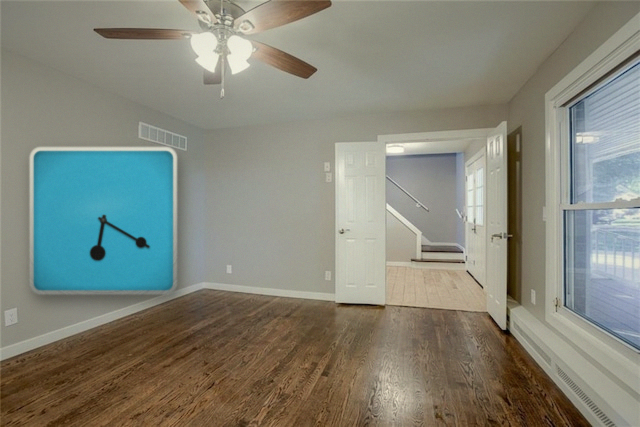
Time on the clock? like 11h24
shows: 6h20
